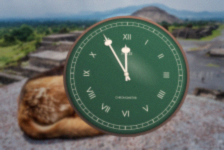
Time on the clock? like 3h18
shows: 11h55
